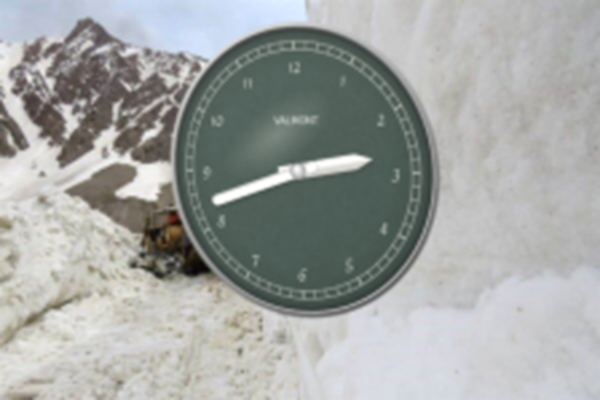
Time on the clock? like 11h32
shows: 2h42
